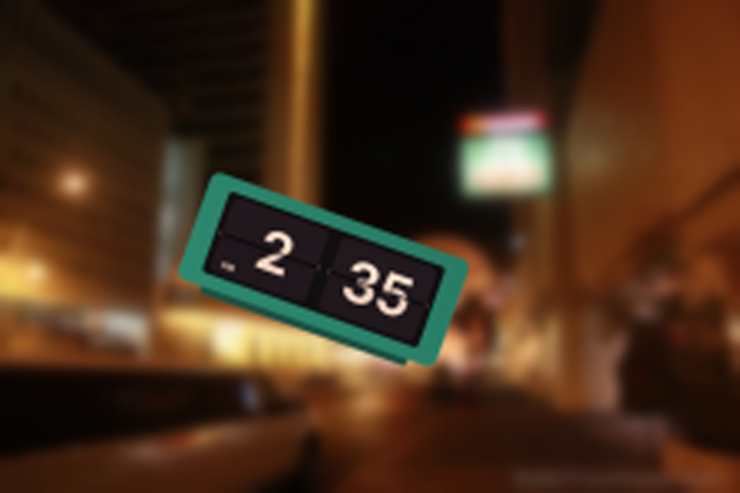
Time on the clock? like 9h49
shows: 2h35
